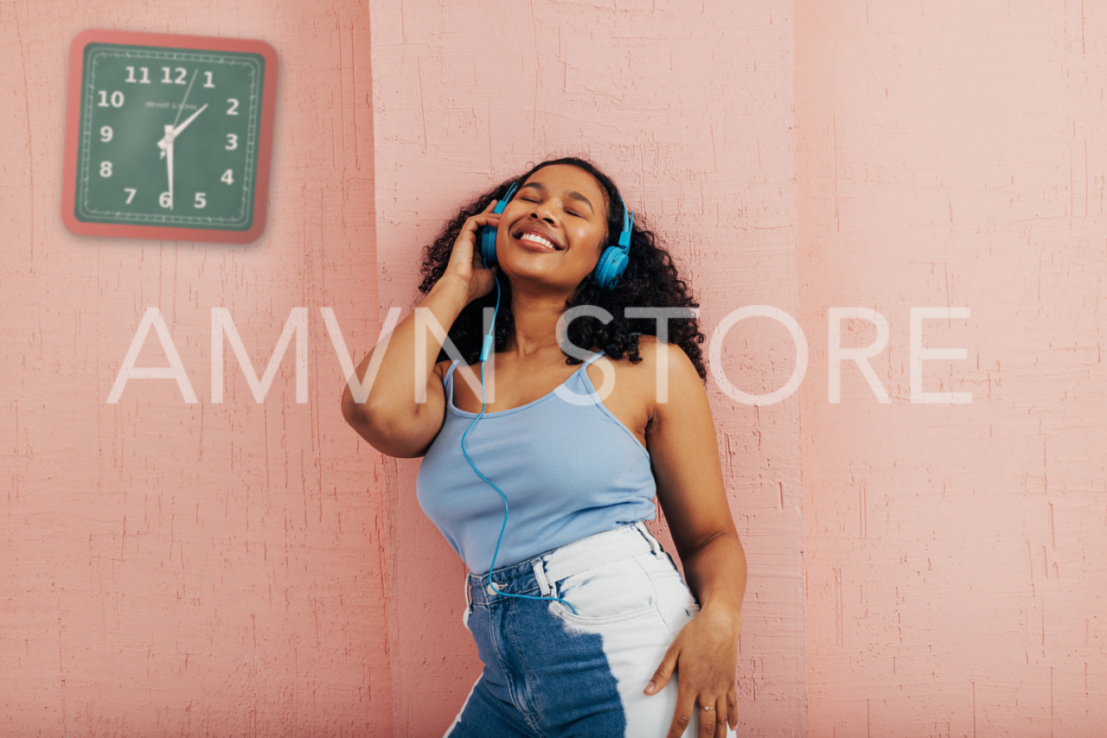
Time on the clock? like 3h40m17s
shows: 1h29m03s
